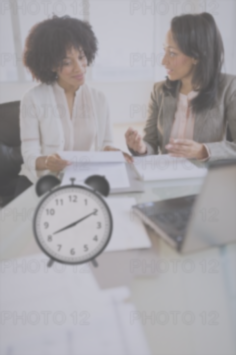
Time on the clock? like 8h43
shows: 8h10
